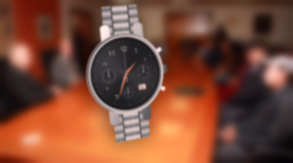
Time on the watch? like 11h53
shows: 1h34
